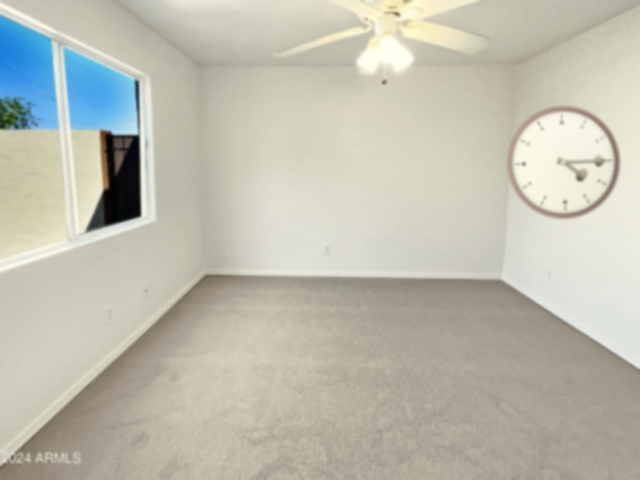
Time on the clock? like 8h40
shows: 4h15
